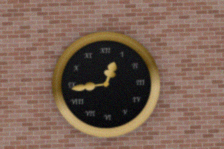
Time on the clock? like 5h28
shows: 12h44
